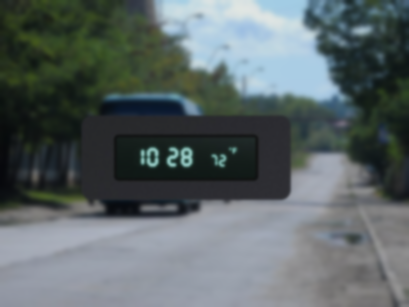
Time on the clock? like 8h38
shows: 10h28
